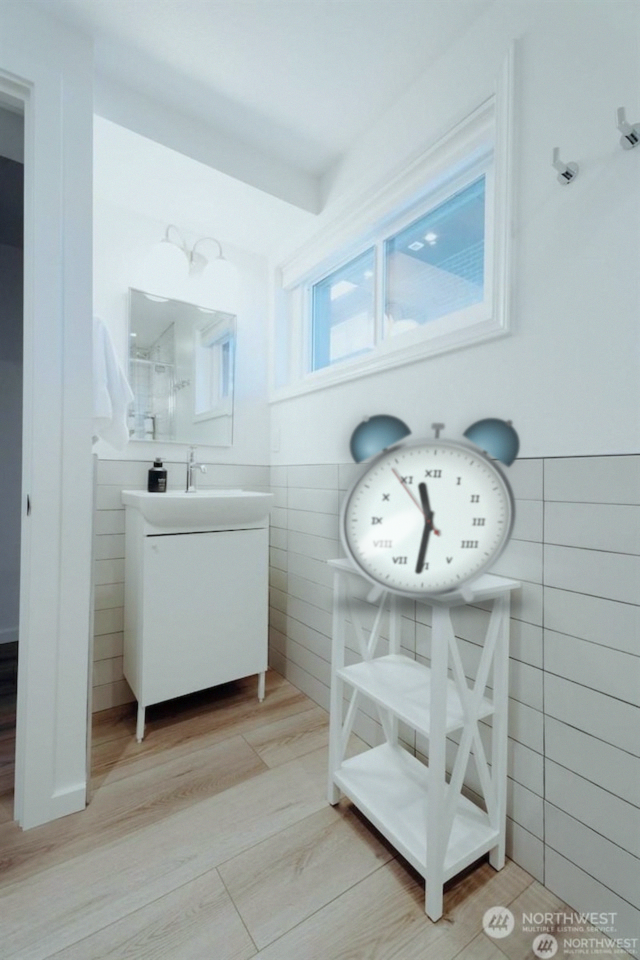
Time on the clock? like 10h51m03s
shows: 11h30m54s
